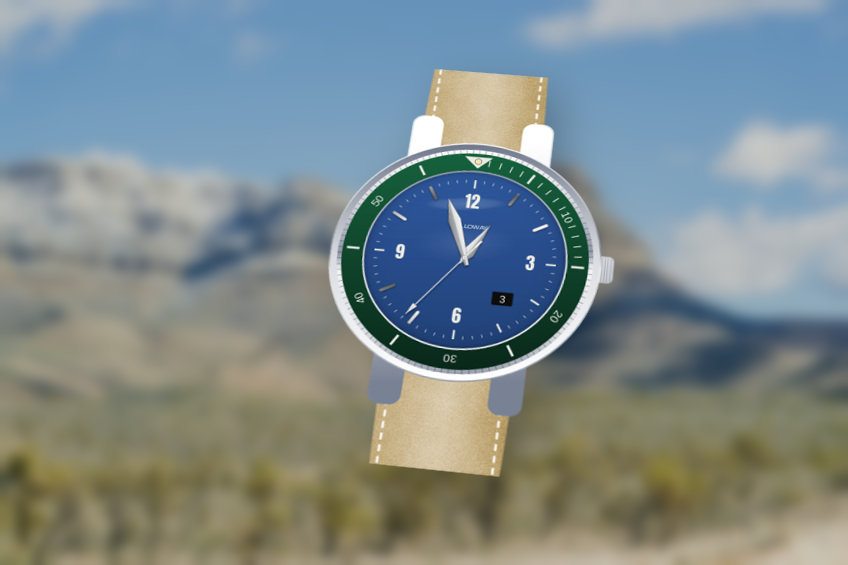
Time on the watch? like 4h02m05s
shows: 12h56m36s
